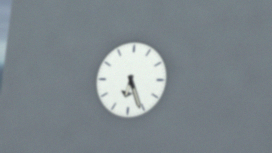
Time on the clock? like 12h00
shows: 6h26
